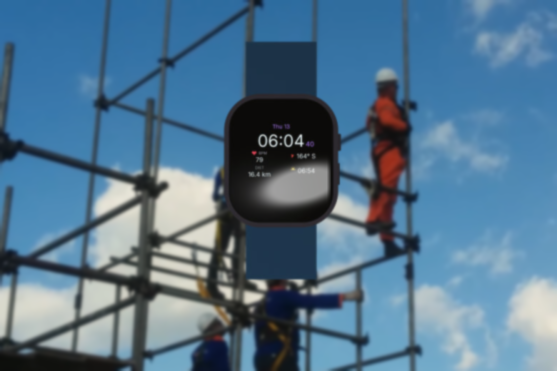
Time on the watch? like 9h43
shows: 6h04
